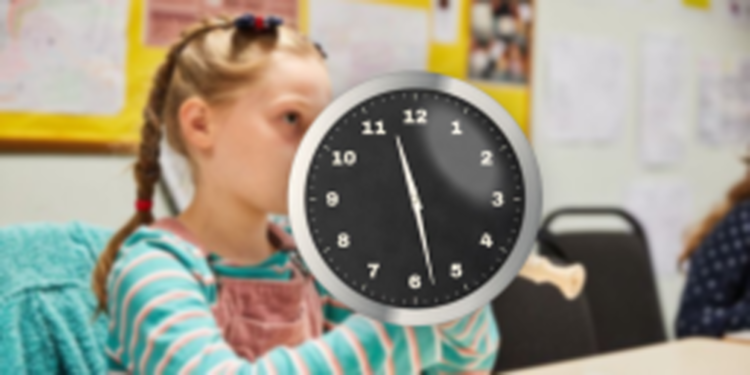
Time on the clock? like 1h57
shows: 11h28
